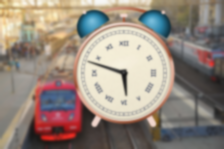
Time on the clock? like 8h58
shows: 5h48
